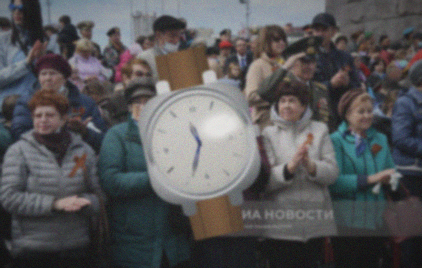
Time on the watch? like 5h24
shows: 11h34
